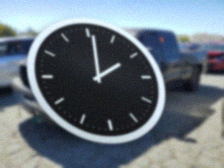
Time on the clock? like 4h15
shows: 2h01
